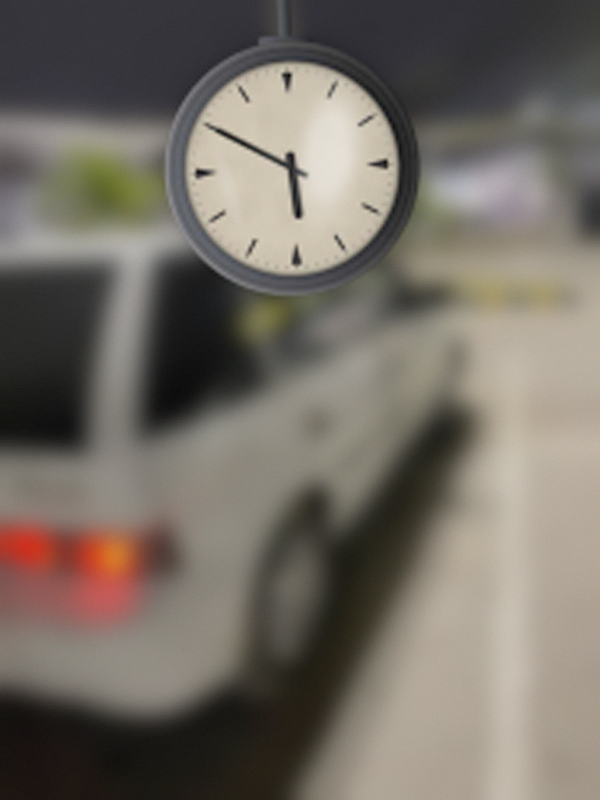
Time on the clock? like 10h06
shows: 5h50
